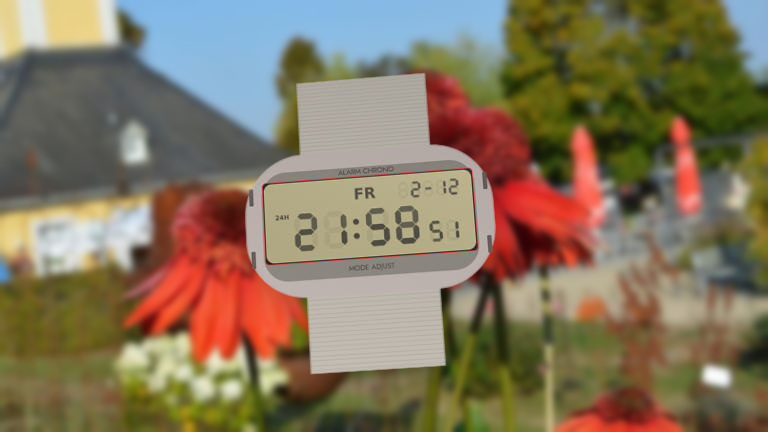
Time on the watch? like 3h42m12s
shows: 21h58m51s
